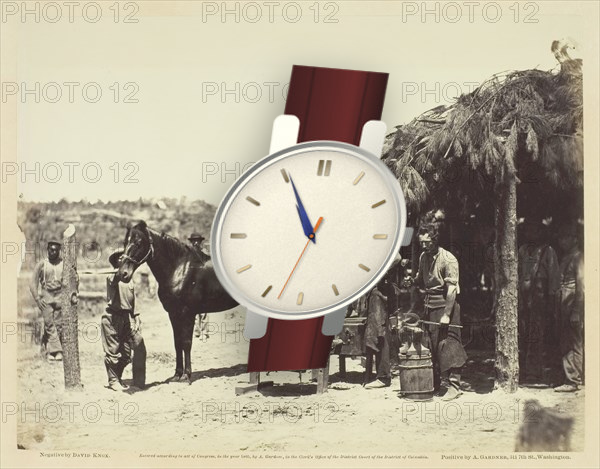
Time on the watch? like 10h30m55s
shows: 10h55m33s
